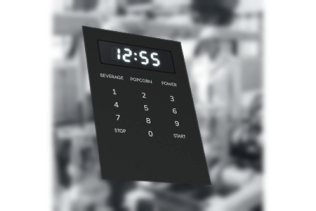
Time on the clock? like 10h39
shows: 12h55
